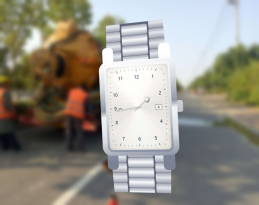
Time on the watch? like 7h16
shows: 1h44
